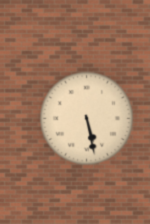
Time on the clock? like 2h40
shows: 5h28
